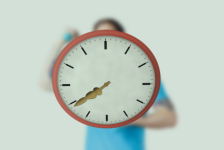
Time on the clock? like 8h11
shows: 7h39
